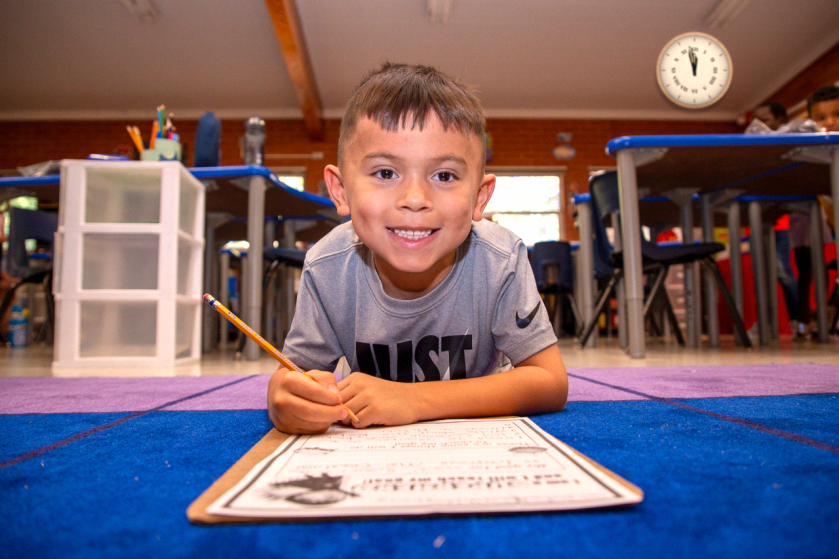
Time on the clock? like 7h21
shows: 11h58
